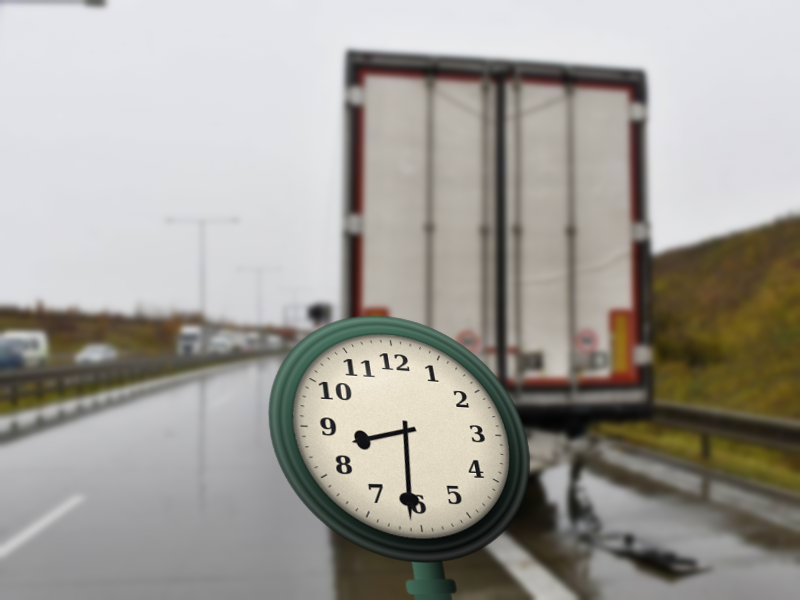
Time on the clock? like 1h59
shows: 8h31
